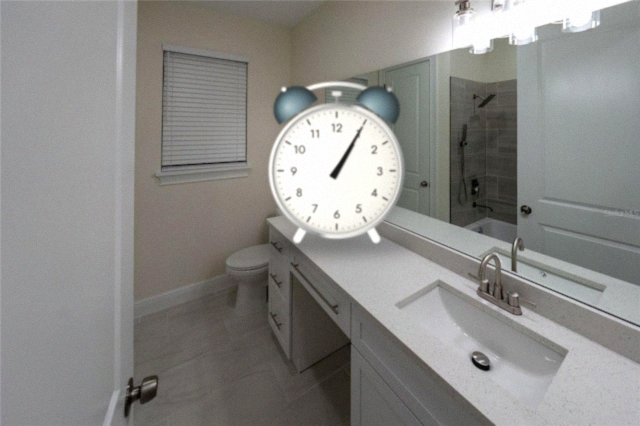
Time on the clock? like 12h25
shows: 1h05
